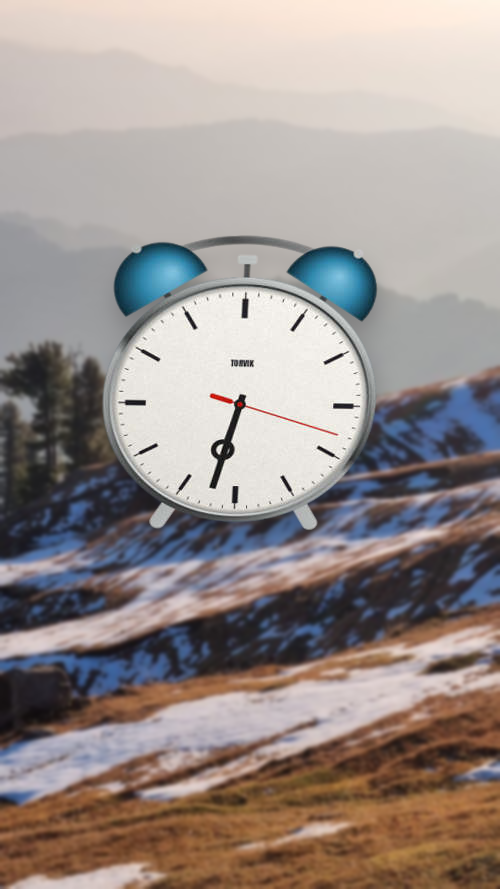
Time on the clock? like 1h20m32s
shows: 6h32m18s
